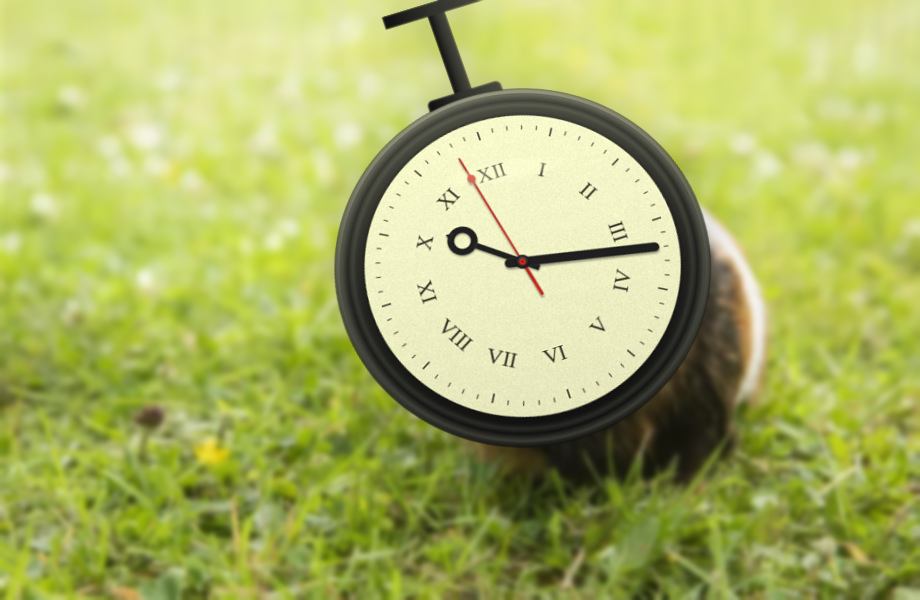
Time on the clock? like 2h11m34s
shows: 10h16m58s
